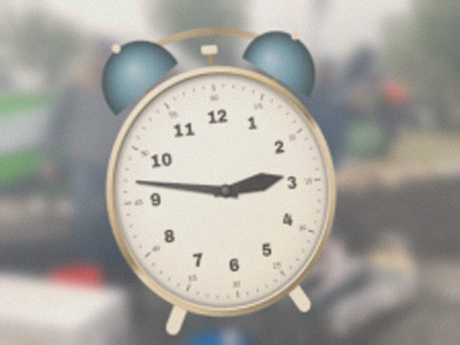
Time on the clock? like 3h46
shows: 2h47
